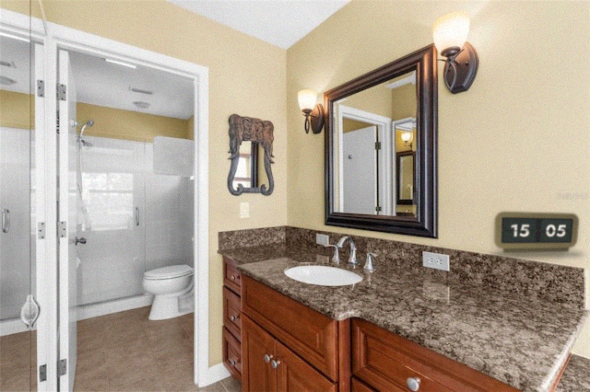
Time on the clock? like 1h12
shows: 15h05
